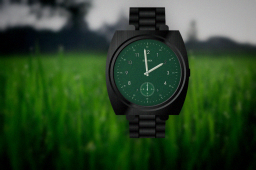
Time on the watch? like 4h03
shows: 1h59
